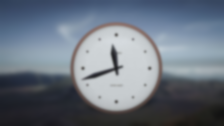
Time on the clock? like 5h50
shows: 11h42
